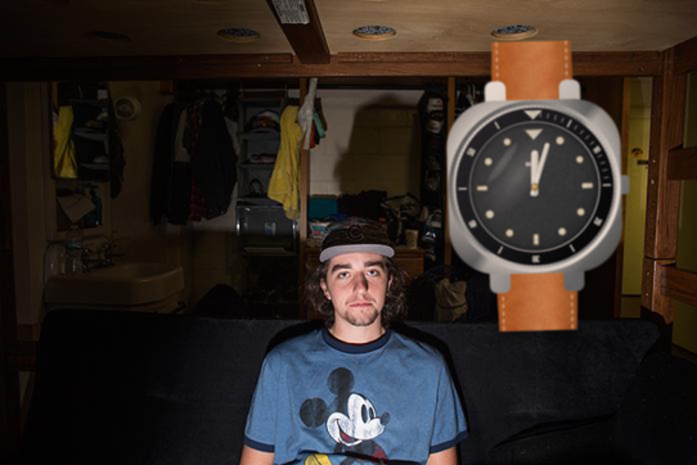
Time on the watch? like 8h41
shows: 12h03
